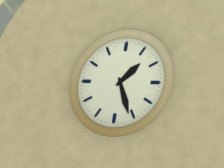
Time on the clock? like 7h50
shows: 1h26
